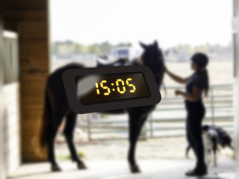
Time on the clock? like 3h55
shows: 15h05
